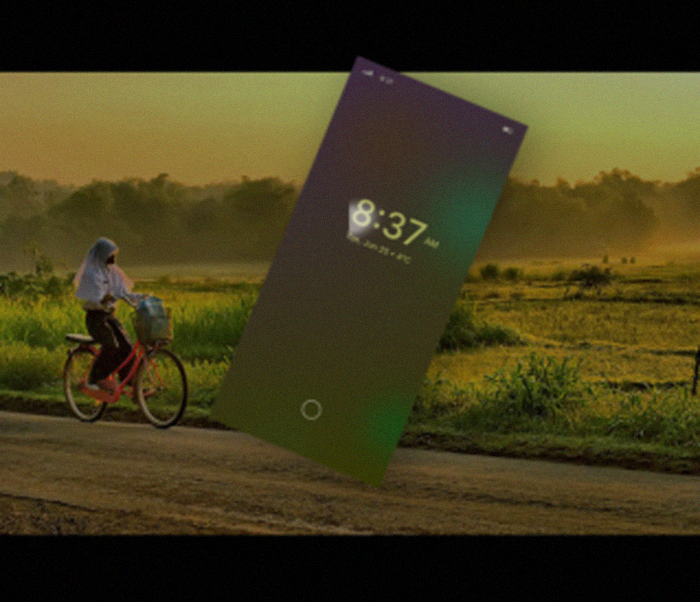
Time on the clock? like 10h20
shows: 8h37
